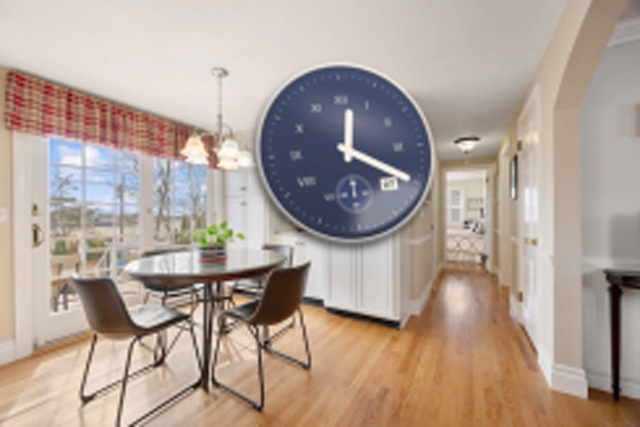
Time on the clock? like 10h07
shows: 12h20
